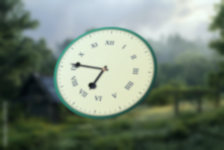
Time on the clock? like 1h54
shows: 6h46
